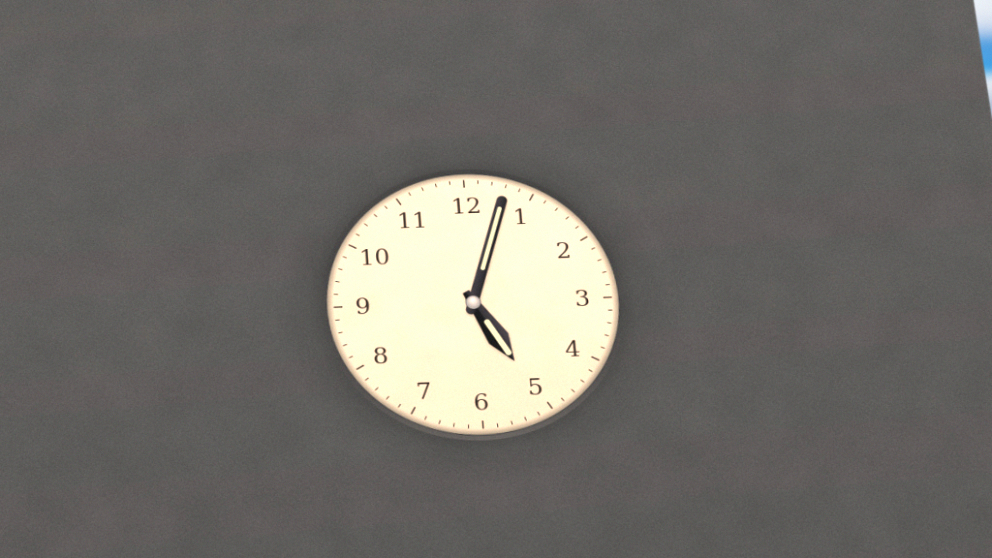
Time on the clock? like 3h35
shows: 5h03
